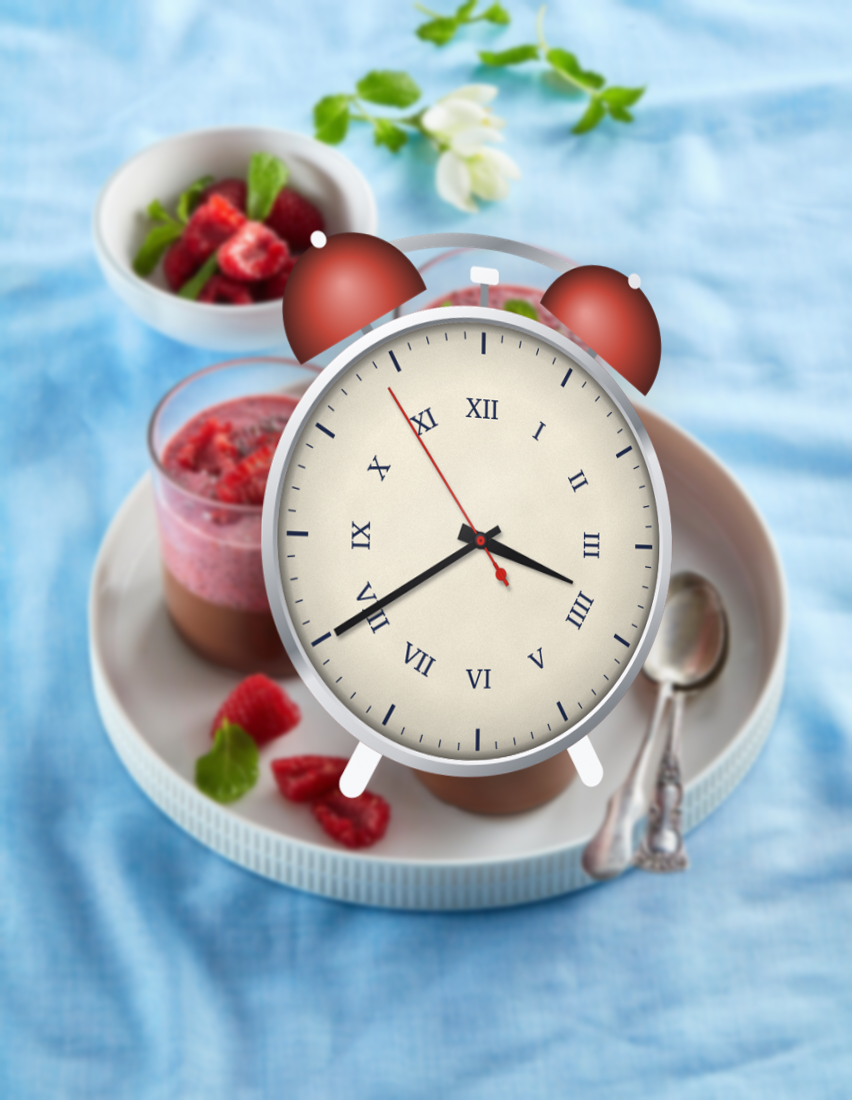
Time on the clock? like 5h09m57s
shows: 3h39m54s
